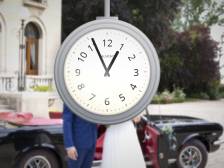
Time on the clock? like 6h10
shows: 12h56
